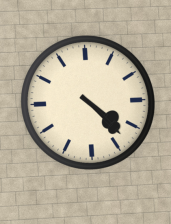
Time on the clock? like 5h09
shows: 4h23
